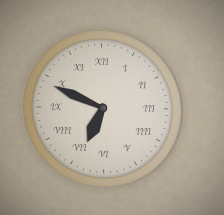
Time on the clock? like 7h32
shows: 6h49
